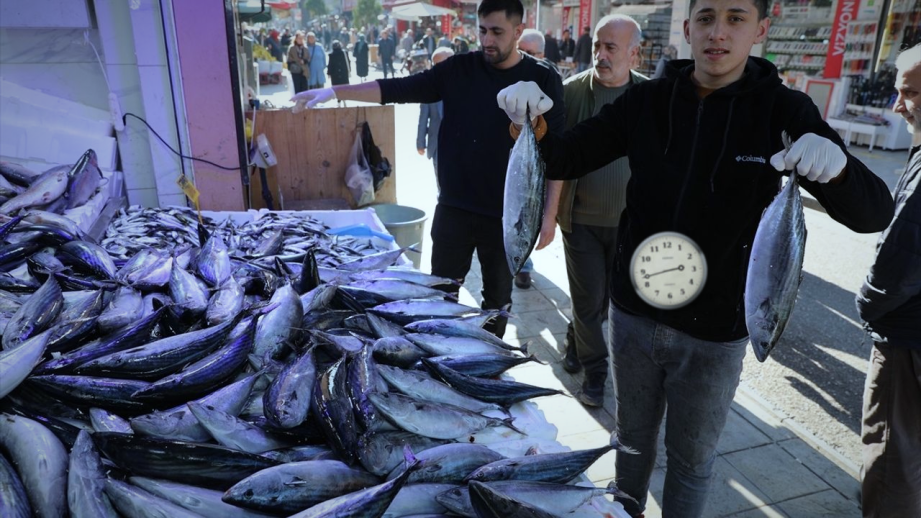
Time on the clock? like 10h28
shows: 2h43
